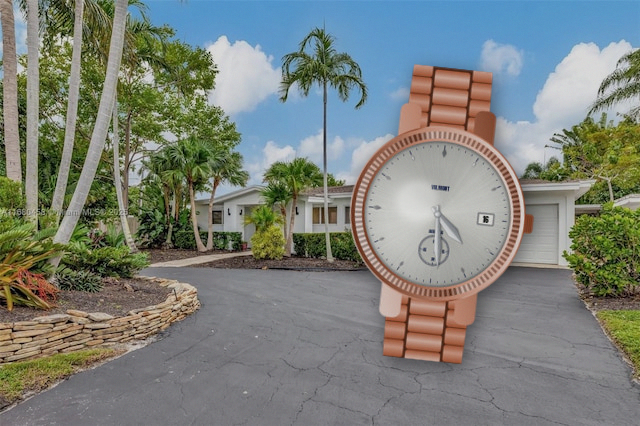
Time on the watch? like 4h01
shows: 4h29
